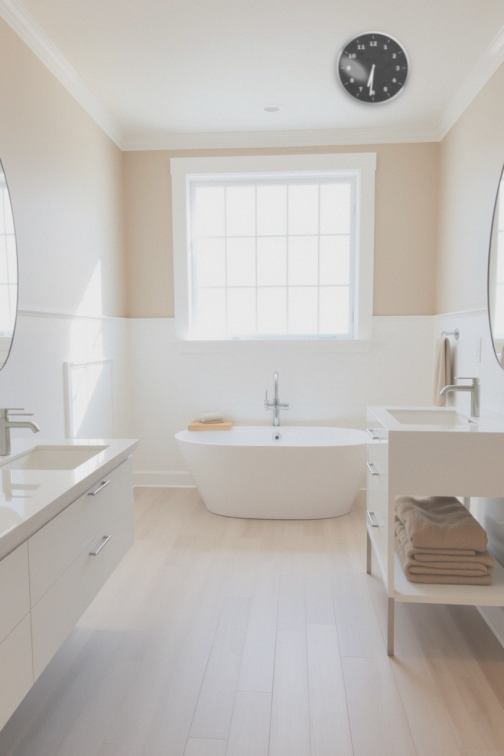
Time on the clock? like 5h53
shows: 6h31
